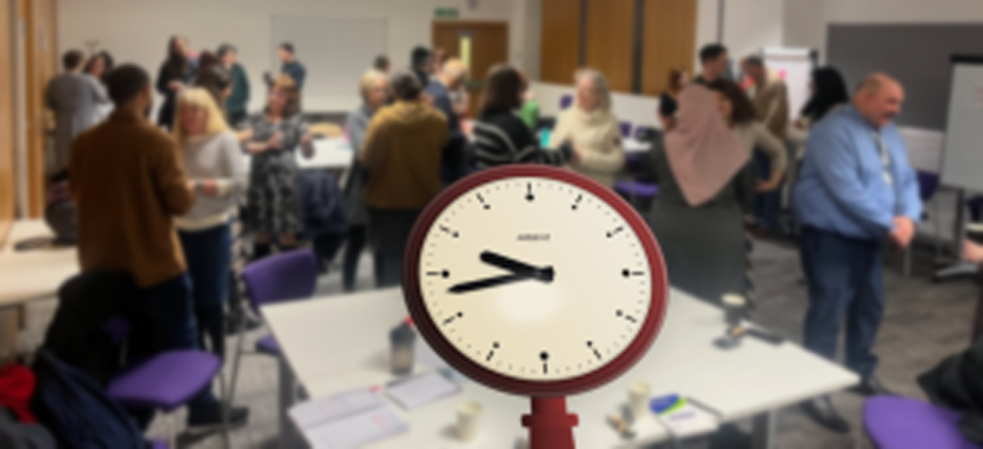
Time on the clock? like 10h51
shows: 9h43
